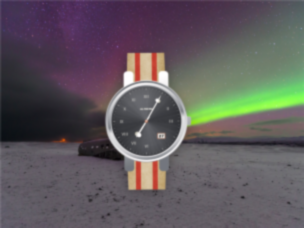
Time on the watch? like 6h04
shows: 7h05
